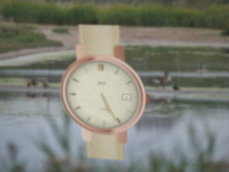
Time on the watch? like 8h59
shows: 5h26
